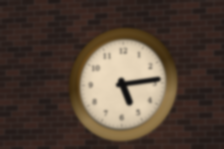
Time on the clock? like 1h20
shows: 5h14
